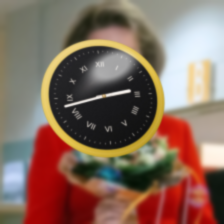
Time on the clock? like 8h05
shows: 2h43
